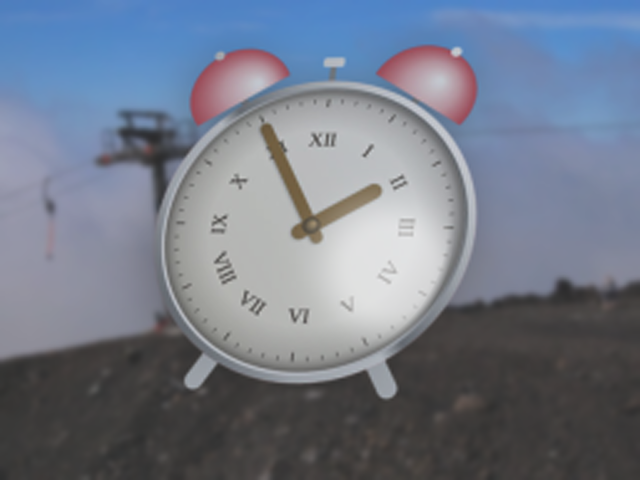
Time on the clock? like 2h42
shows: 1h55
